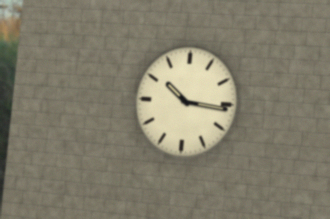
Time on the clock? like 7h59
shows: 10h16
